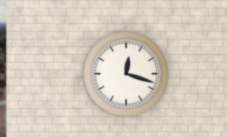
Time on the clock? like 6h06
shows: 12h18
